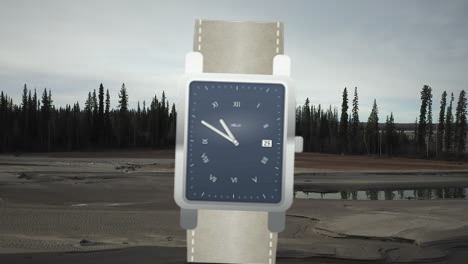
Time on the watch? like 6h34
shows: 10h50
